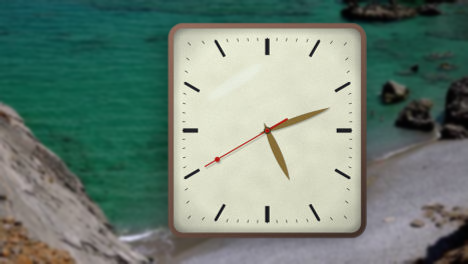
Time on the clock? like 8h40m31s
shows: 5h11m40s
